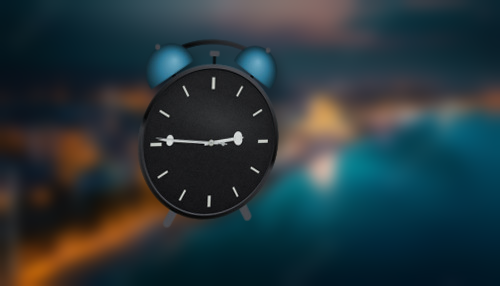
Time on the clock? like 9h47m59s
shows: 2h45m46s
